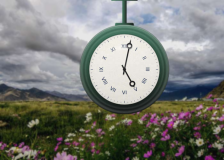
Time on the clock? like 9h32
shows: 5h02
